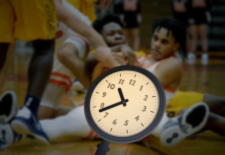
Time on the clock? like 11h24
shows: 10h38
